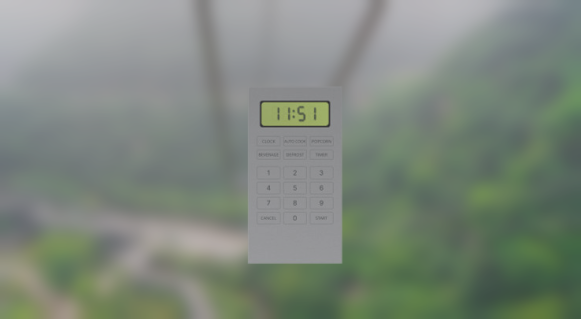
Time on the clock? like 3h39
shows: 11h51
